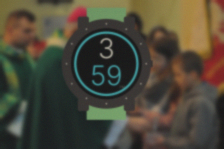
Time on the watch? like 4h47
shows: 3h59
